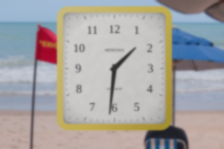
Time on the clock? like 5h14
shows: 1h31
